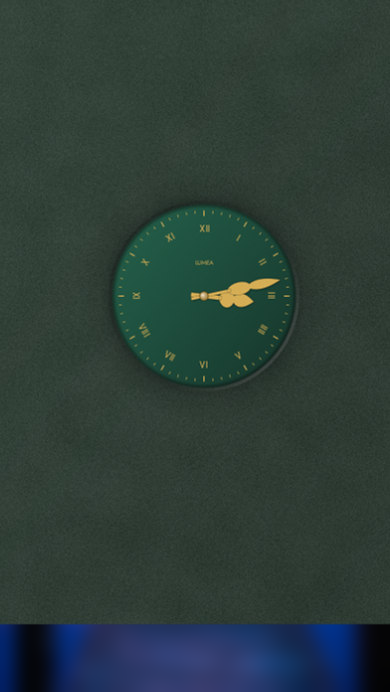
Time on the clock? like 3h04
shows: 3h13
